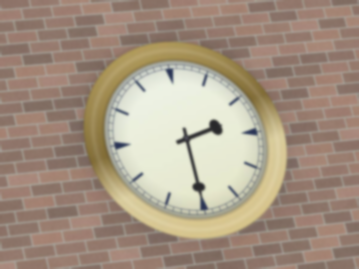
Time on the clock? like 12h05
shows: 2h30
